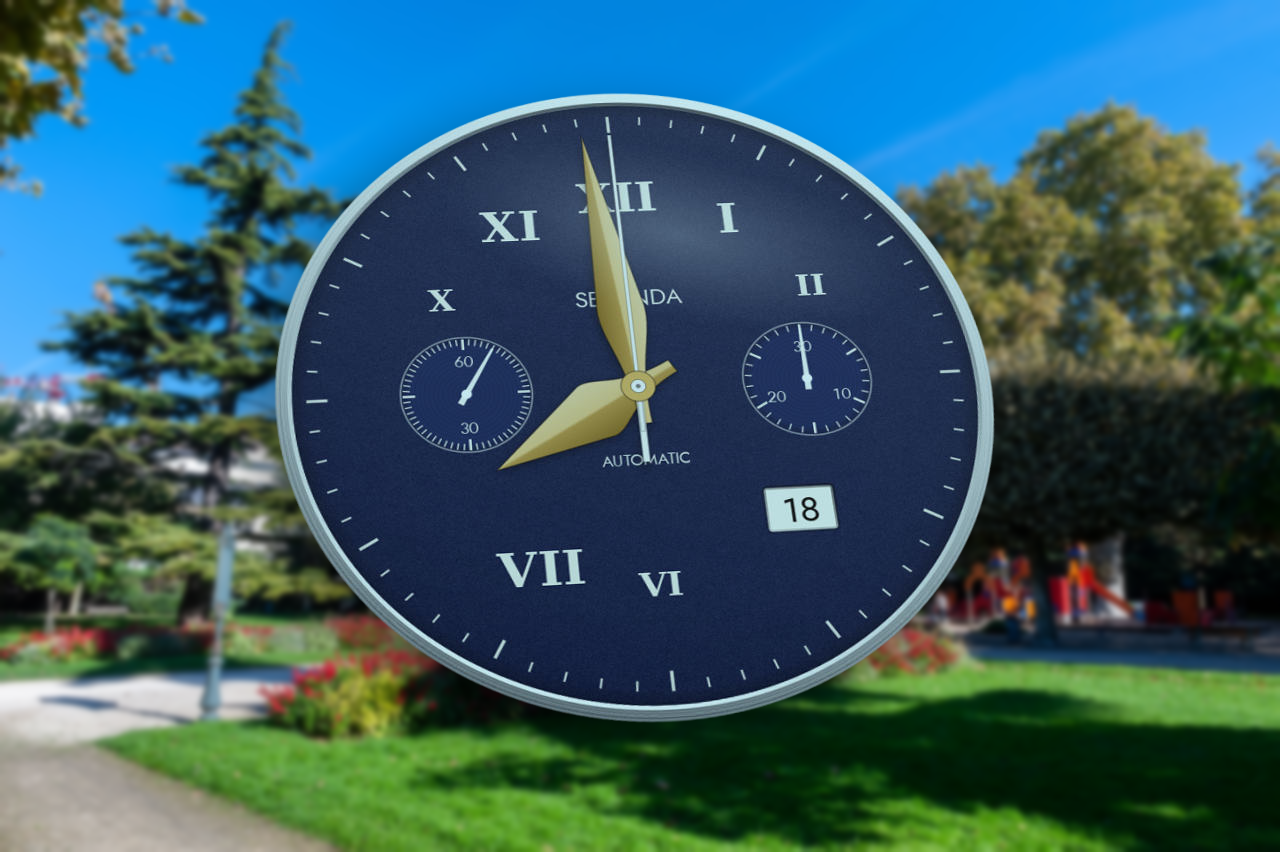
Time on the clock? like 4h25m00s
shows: 7h59m05s
